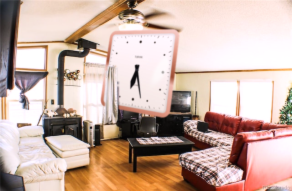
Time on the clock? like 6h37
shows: 6h27
